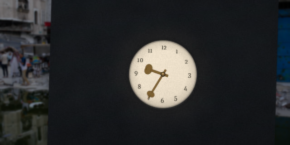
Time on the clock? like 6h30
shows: 9h35
